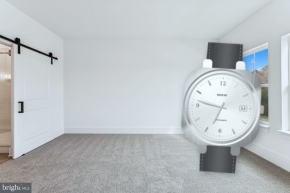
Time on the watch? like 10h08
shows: 6h47
